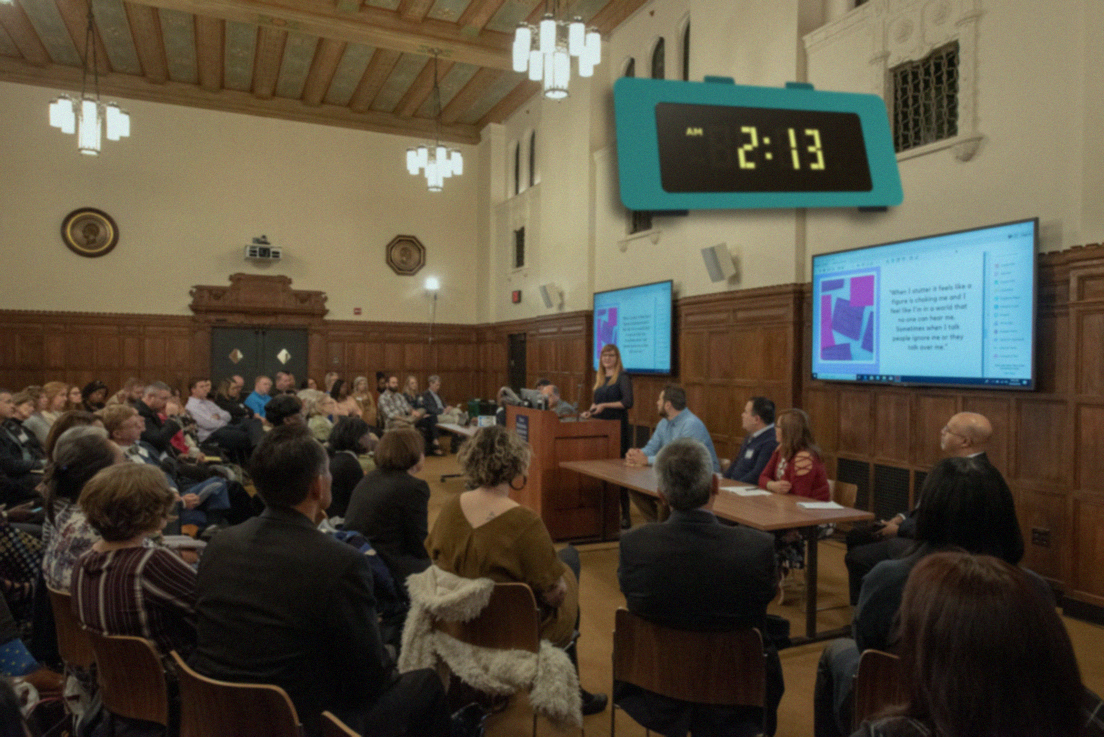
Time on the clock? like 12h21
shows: 2h13
